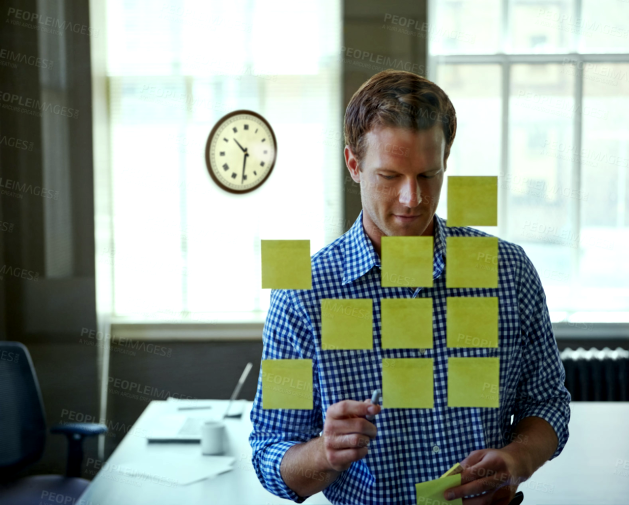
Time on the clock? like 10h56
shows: 10h31
